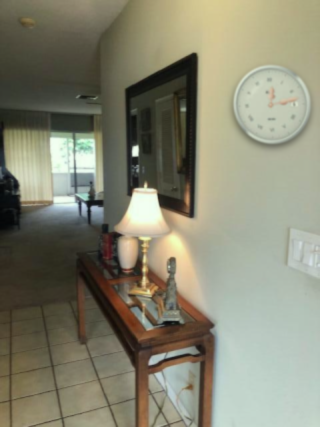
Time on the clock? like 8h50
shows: 12h13
